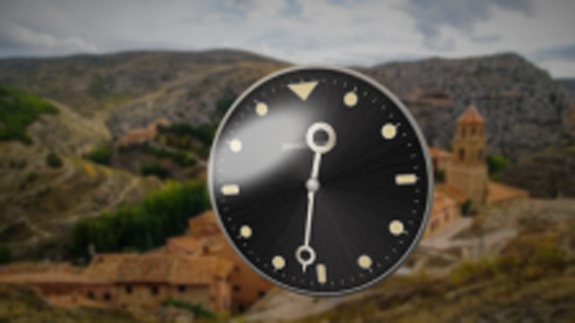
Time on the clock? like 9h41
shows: 12h32
